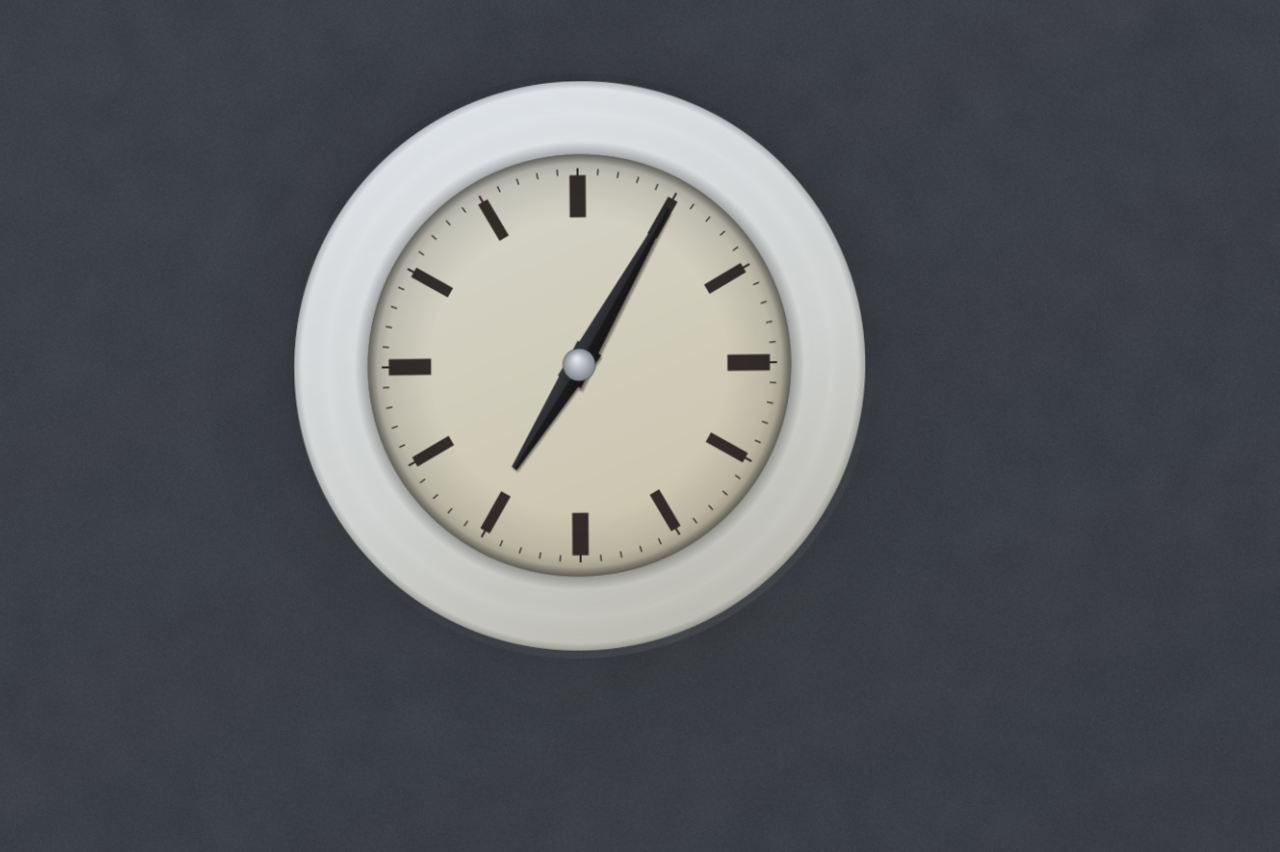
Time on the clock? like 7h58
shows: 7h05
